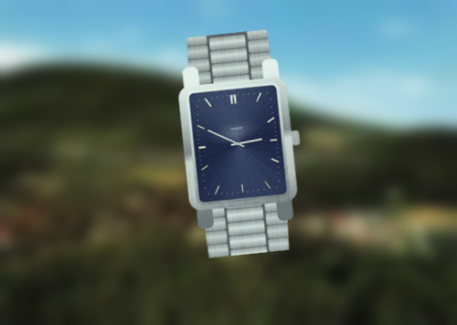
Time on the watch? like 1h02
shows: 2h50
